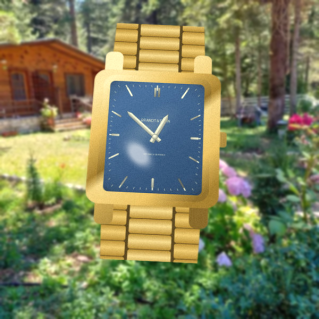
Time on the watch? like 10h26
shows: 12h52
